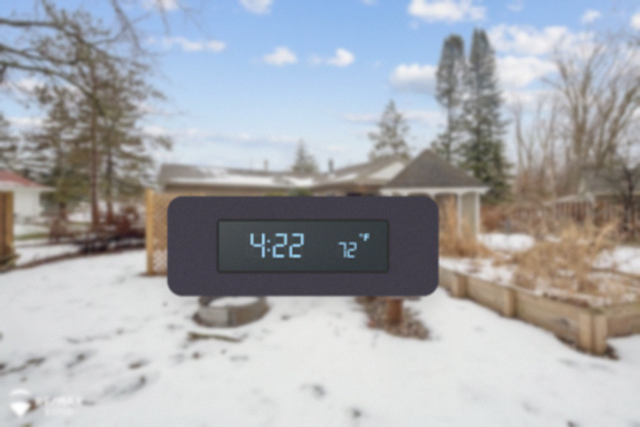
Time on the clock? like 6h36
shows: 4h22
